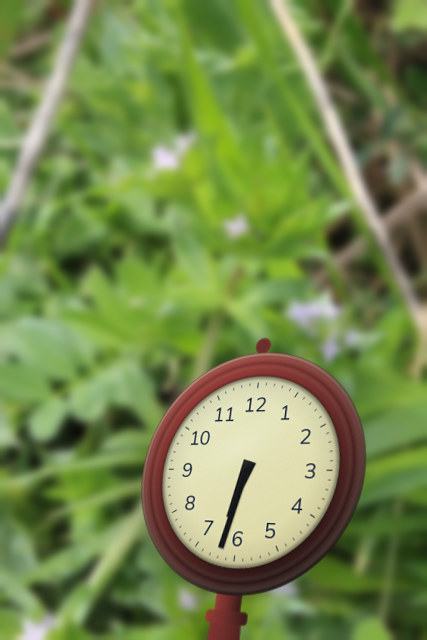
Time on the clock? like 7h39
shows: 6h32
